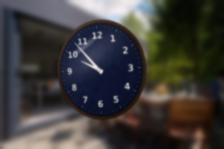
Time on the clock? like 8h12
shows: 9h53
